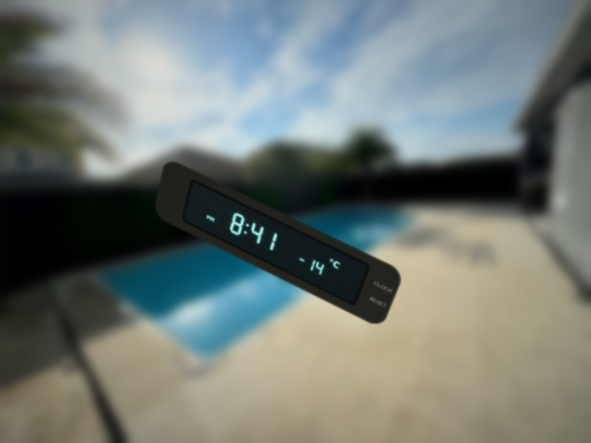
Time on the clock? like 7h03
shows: 8h41
